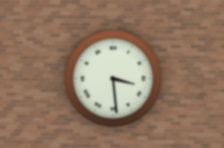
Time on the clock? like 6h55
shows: 3h29
